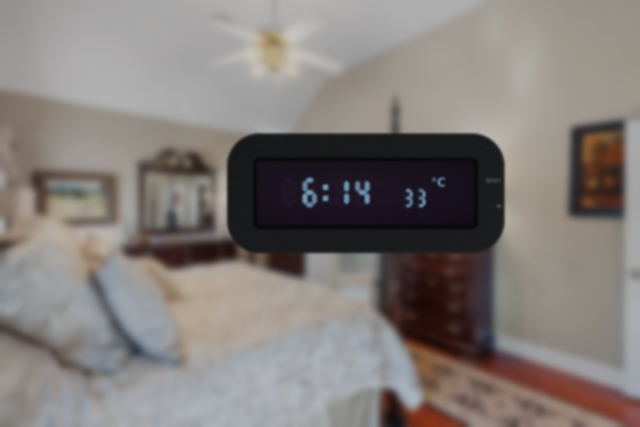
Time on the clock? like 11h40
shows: 6h14
